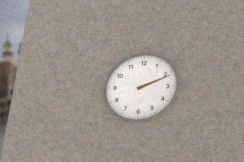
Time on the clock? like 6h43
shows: 2h11
